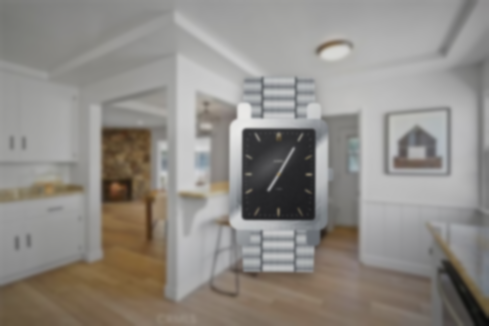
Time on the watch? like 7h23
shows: 7h05
